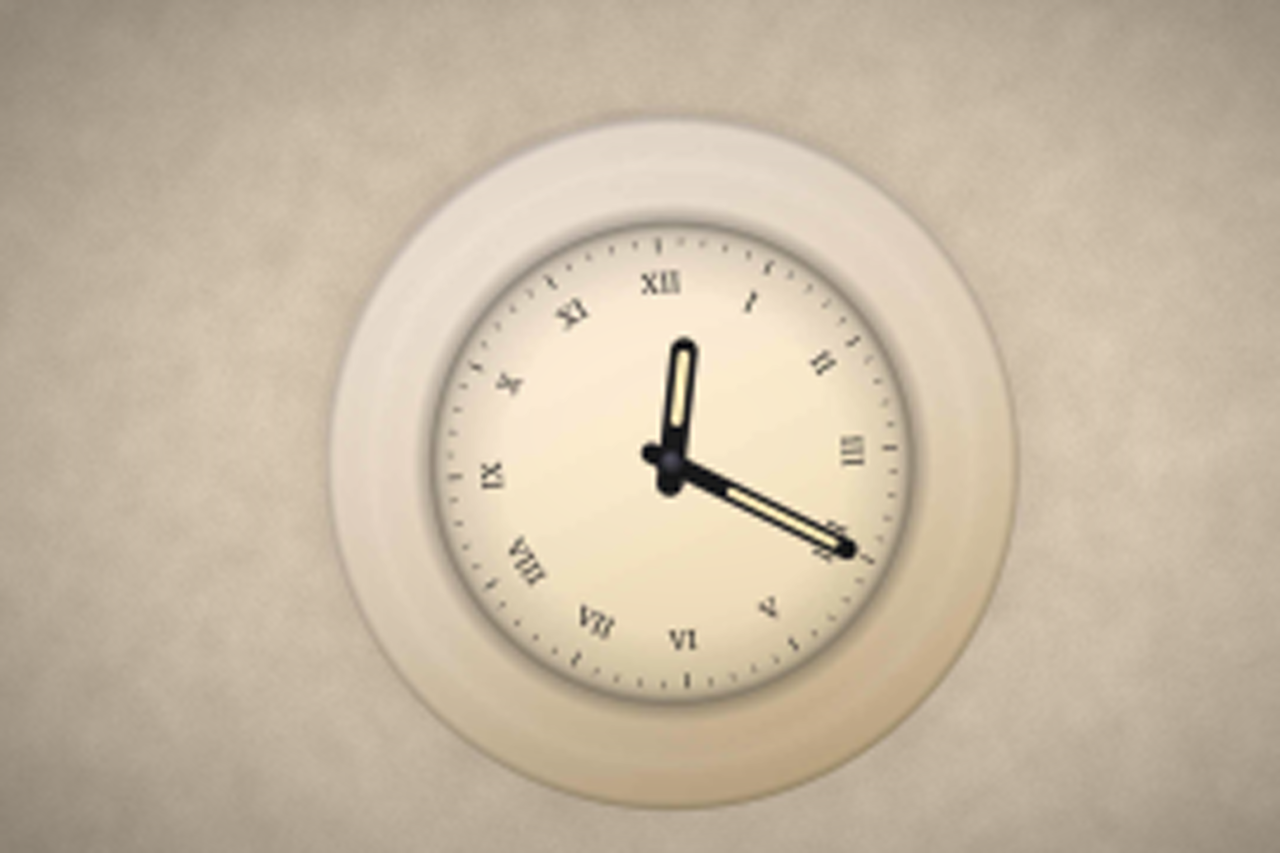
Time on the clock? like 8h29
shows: 12h20
